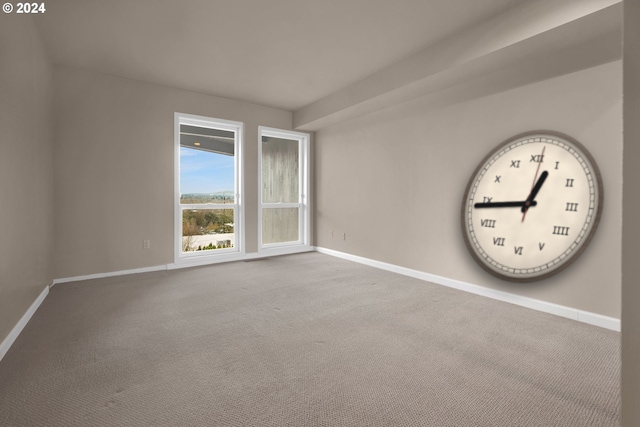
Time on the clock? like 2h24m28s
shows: 12h44m01s
